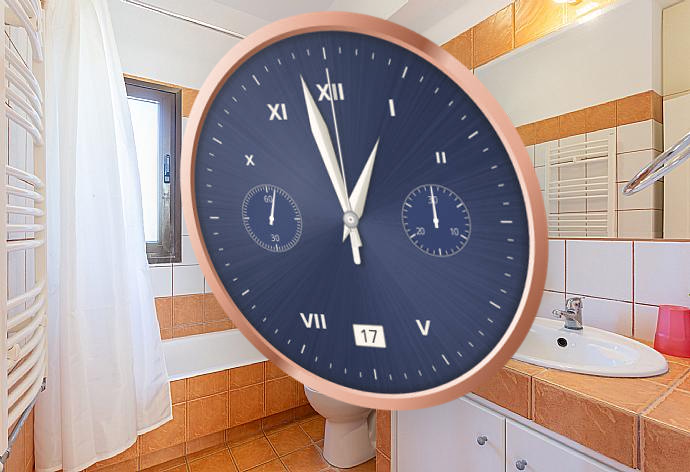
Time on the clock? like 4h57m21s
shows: 12h58m03s
